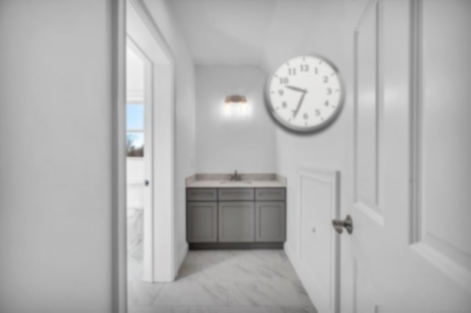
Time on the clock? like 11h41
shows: 9h34
